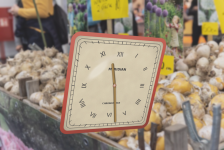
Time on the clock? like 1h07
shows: 11h28
